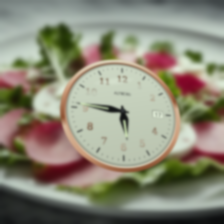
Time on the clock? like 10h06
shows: 5h46
